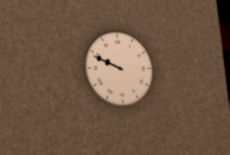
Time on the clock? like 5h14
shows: 9h49
